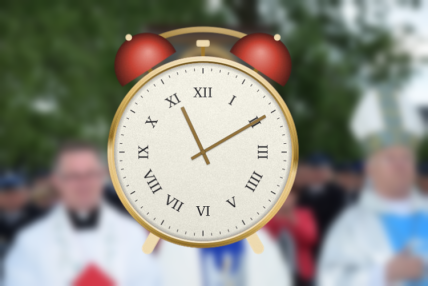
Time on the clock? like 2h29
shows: 11h10
